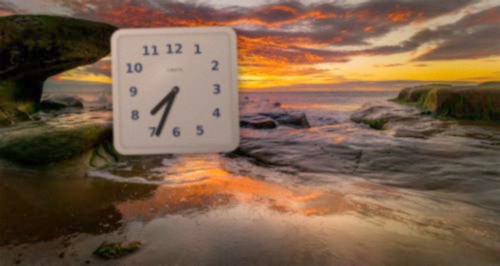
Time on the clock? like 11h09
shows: 7h34
